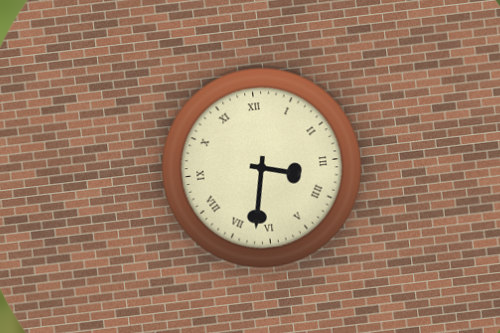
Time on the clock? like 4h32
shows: 3h32
